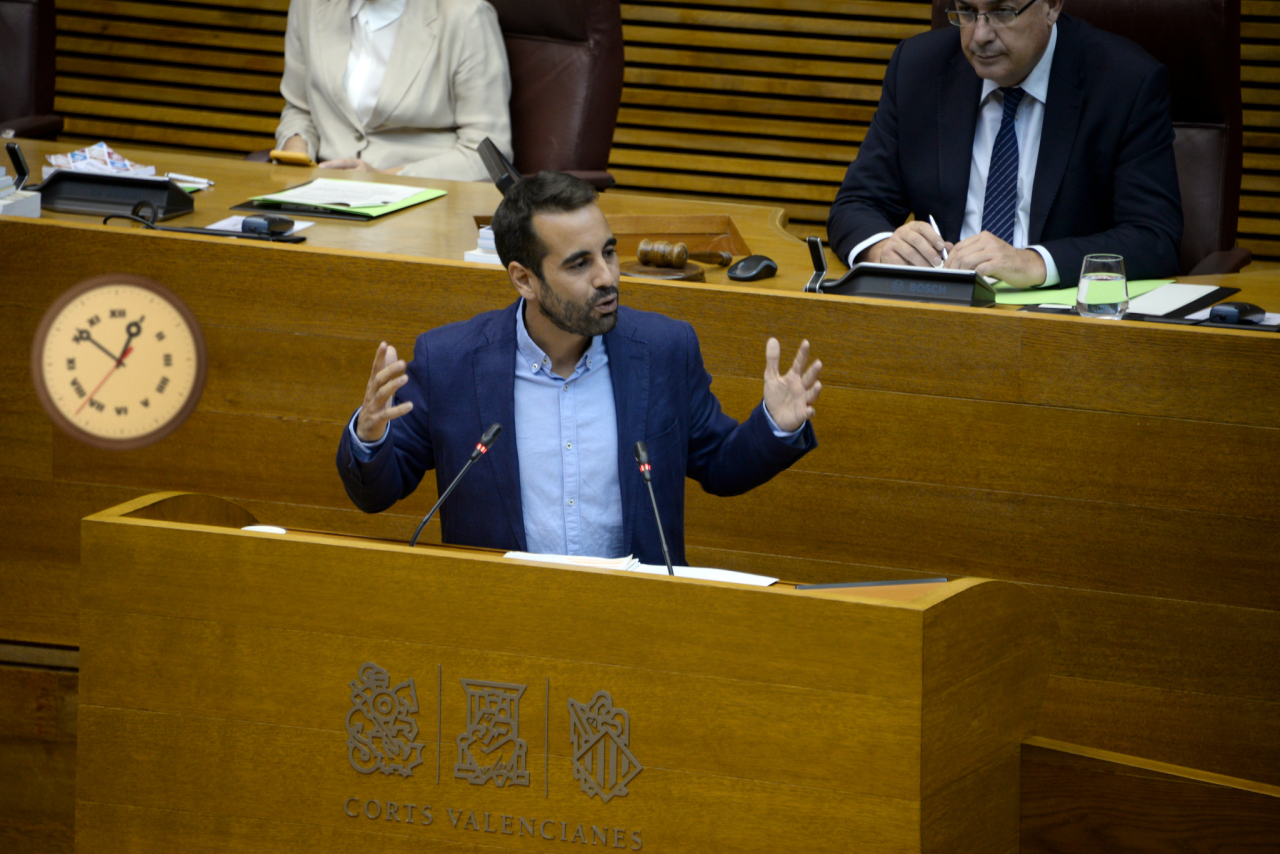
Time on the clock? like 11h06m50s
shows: 12h51m37s
